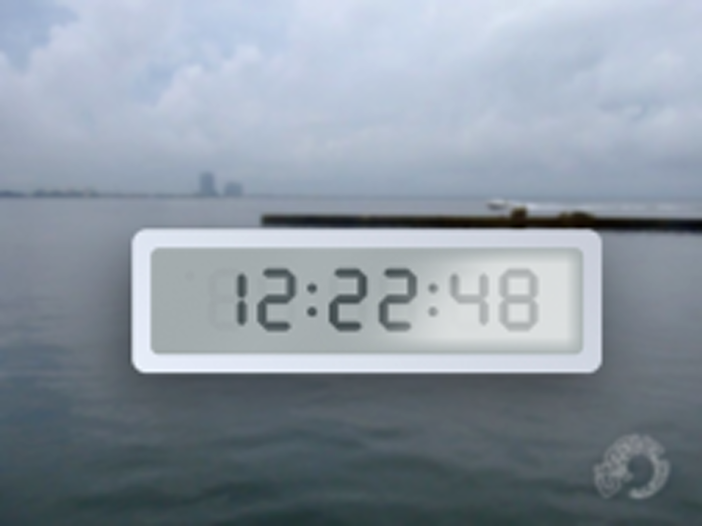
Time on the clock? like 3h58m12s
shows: 12h22m48s
